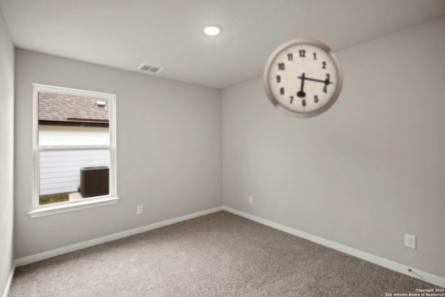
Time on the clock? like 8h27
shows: 6h17
